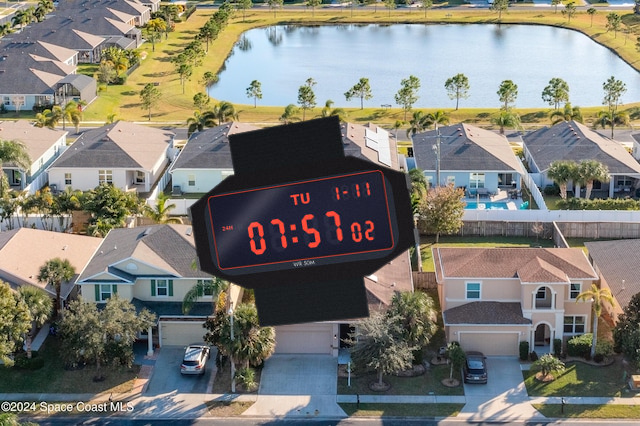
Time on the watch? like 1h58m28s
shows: 7h57m02s
